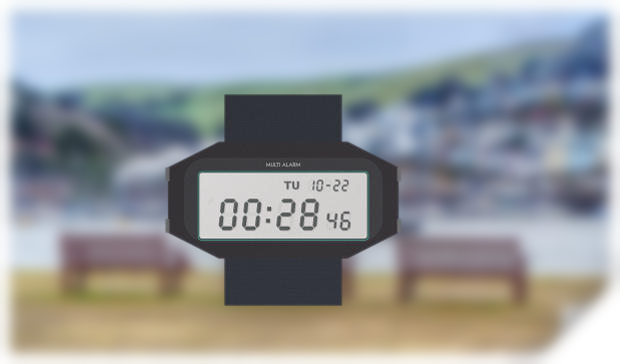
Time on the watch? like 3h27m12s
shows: 0h28m46s
